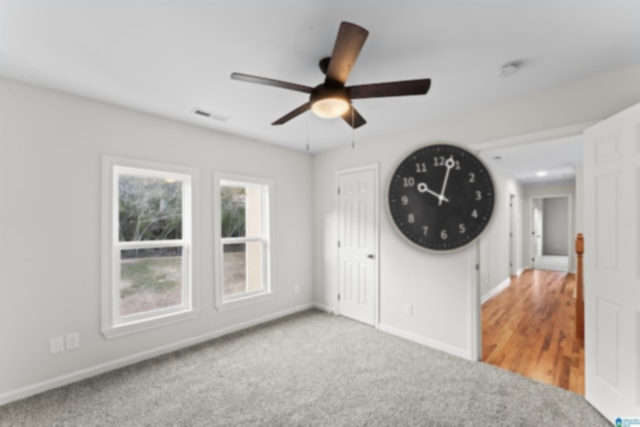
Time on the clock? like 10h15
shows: 10h03
